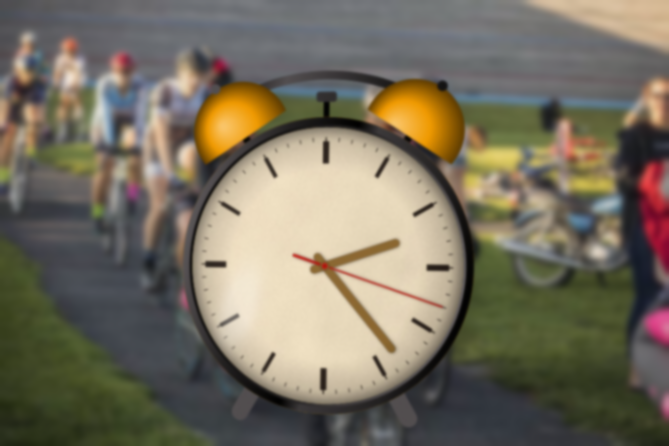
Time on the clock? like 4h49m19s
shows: 2h23m18s
